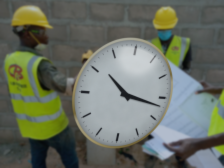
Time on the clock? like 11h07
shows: 10h17
